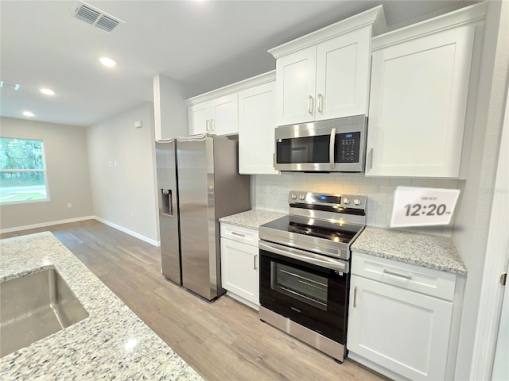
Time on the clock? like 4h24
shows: 12h20
